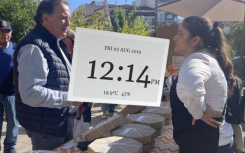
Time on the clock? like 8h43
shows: 12h14
